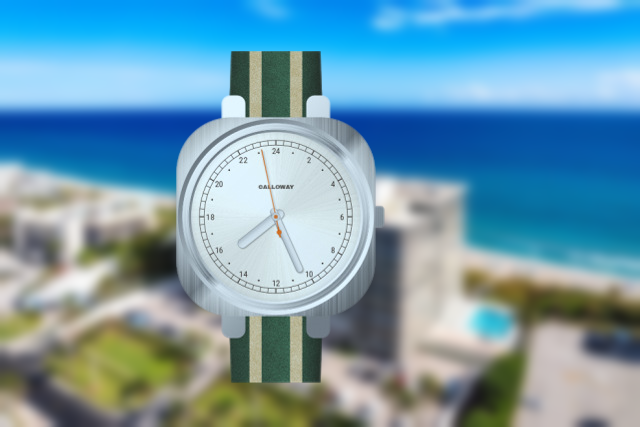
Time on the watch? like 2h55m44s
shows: 15h25m58s
